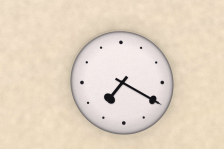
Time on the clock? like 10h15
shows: 7h20
